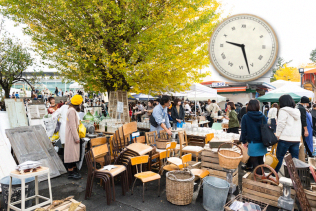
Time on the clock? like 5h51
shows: 9h27
